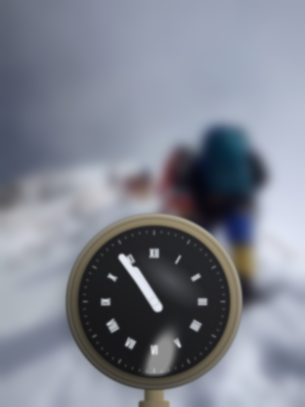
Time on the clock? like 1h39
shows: 10h54
